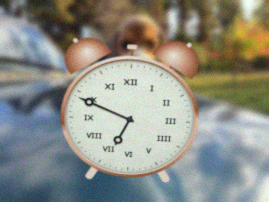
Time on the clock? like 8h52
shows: 6h49
